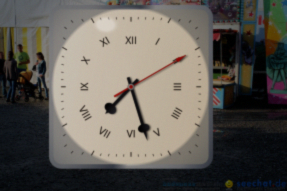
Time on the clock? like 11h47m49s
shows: 7h27m10s
